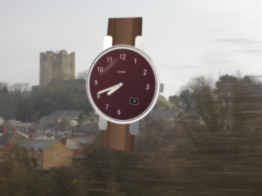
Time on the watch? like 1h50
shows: 7h41
